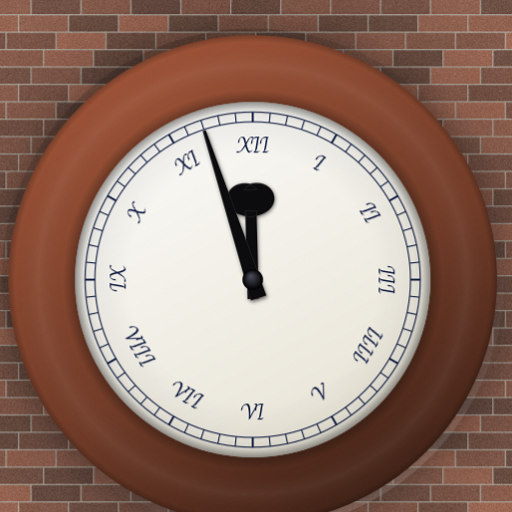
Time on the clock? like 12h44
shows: 11h57
